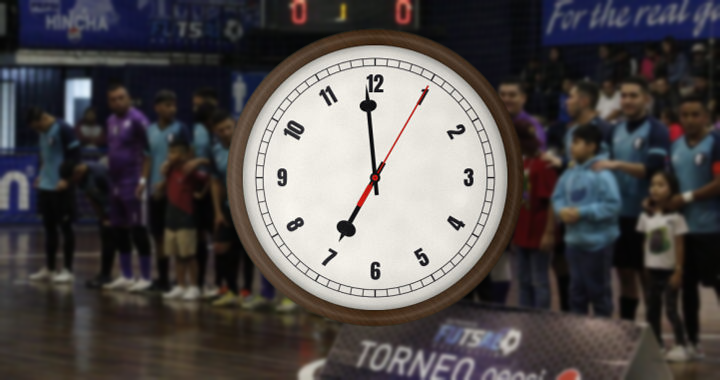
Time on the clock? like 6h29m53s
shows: 6h59m05s
